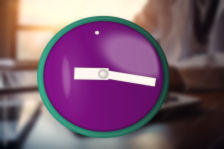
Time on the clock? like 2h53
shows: 9h18
